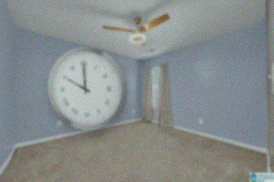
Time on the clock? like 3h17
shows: 10h00
